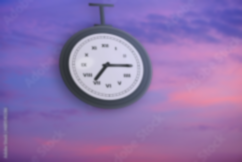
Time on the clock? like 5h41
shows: 7h15
